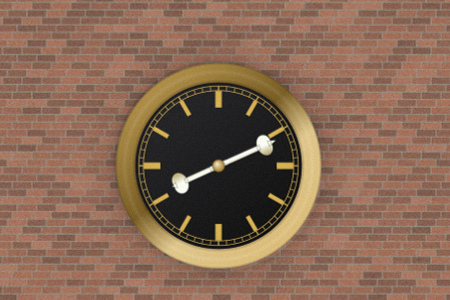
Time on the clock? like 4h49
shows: 8h11
